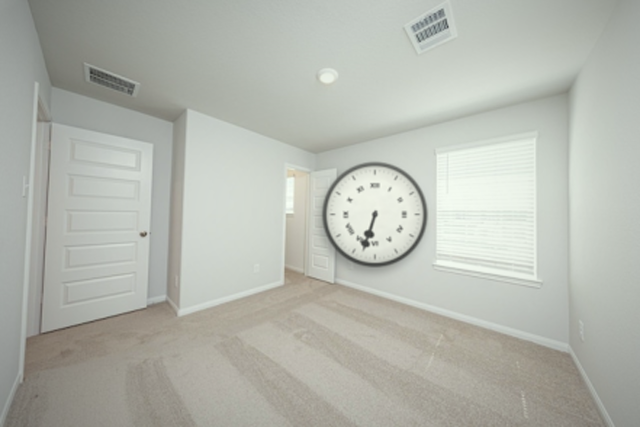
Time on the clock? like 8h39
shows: 6h33
